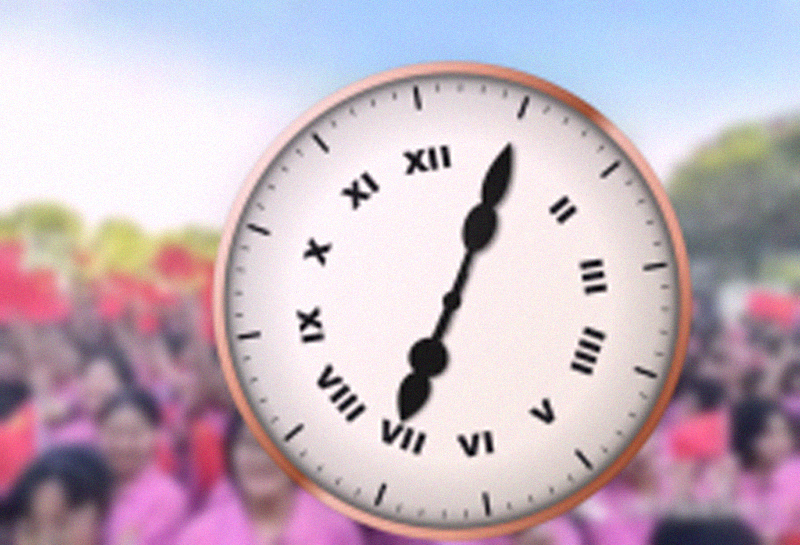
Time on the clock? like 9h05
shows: 7h05
